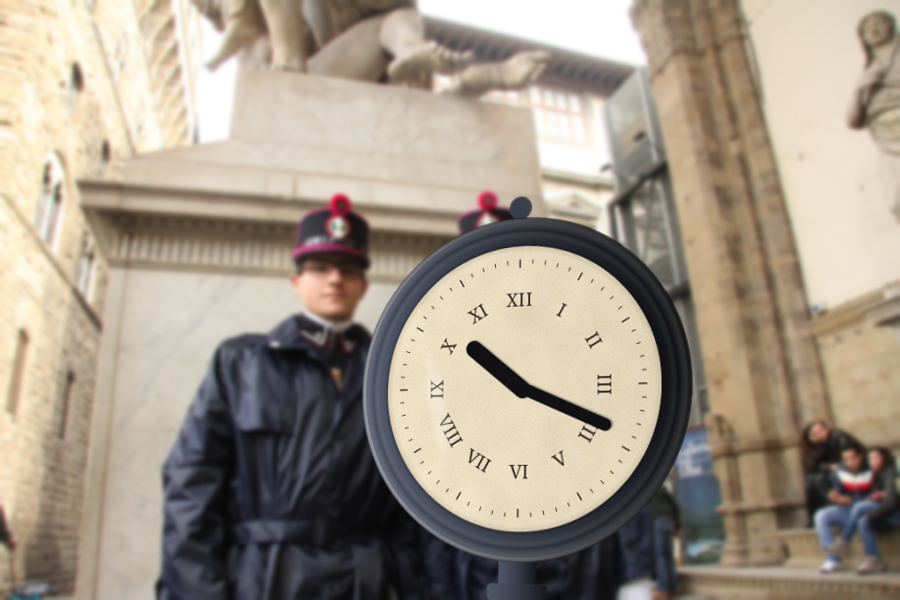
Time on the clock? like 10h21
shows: 10h19
